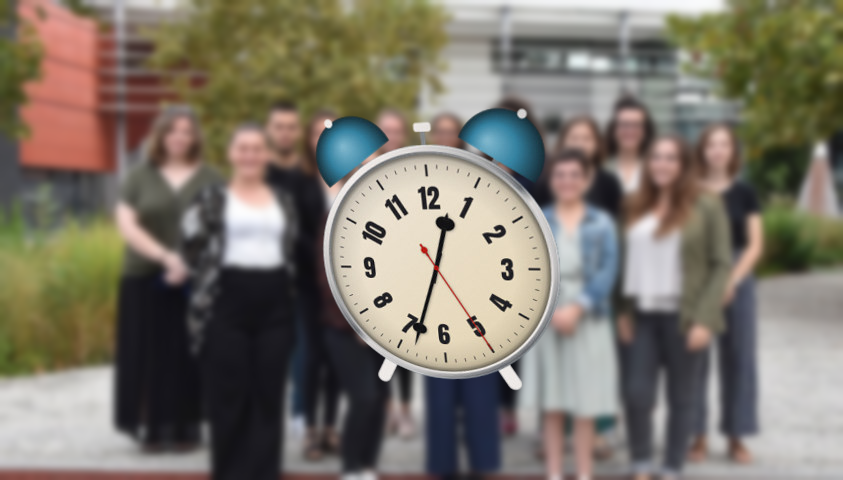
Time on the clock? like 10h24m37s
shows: 12h33m25s
